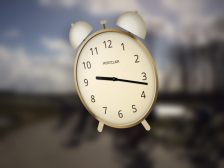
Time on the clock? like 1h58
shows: 9h17
